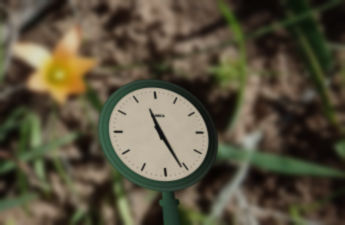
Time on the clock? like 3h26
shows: 11h26
